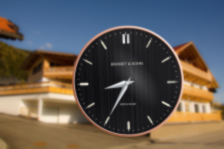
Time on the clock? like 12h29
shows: 8h35
